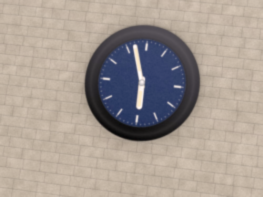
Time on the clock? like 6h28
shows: 5h57
